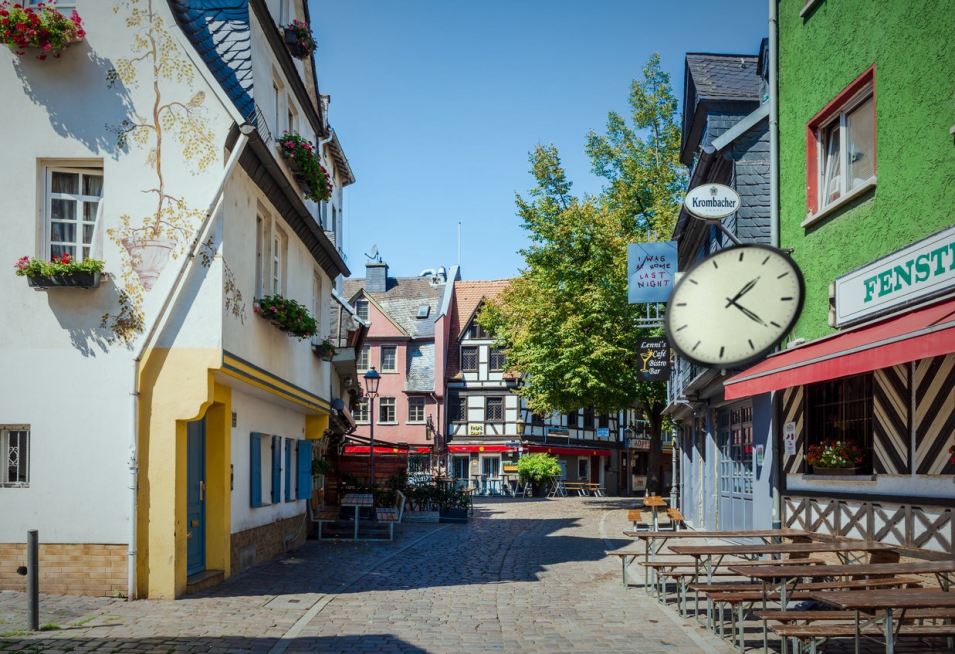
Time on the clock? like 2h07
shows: 1h21
